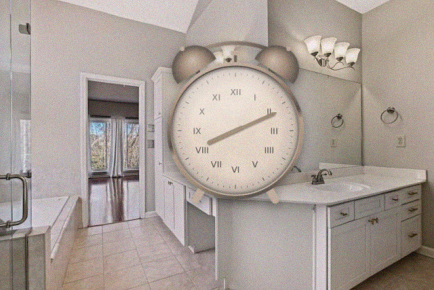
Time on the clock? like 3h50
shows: 8h11
